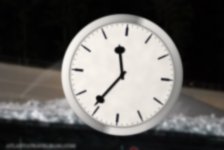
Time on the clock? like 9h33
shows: 11h36
